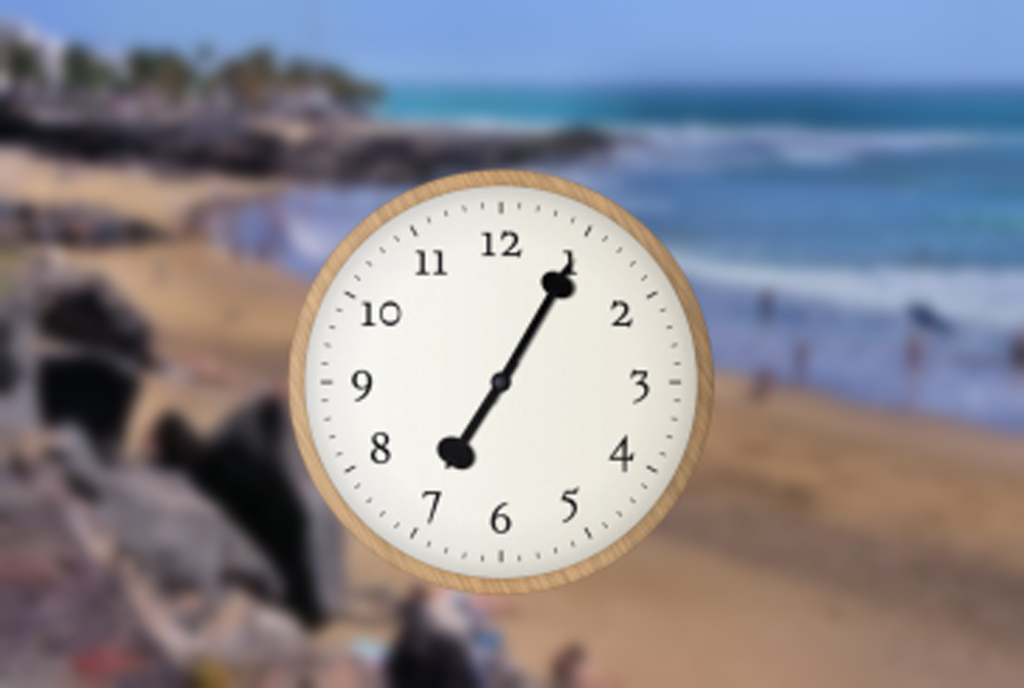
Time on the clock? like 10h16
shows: 7h05
